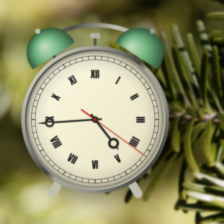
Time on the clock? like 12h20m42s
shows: 4h44m21s
